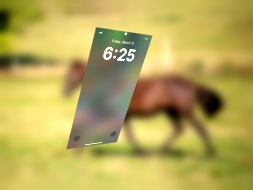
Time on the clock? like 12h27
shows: 6h25
